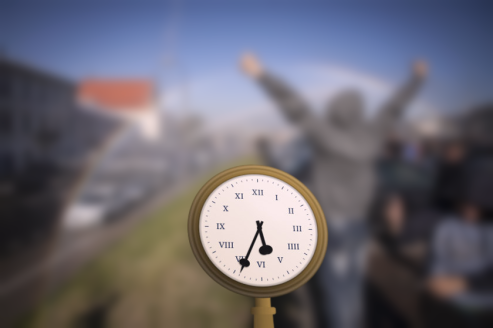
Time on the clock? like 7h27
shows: 5h34
